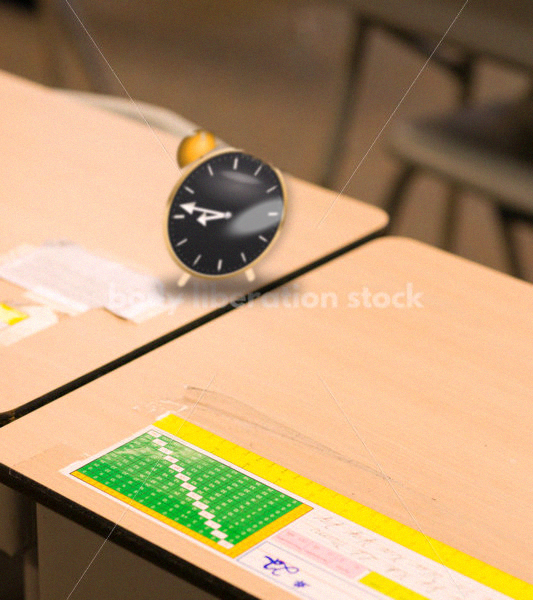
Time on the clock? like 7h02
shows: 8h47
